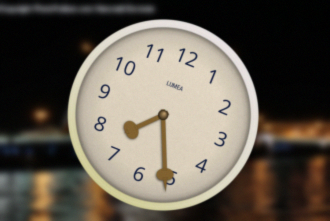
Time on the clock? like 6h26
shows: 7h26
